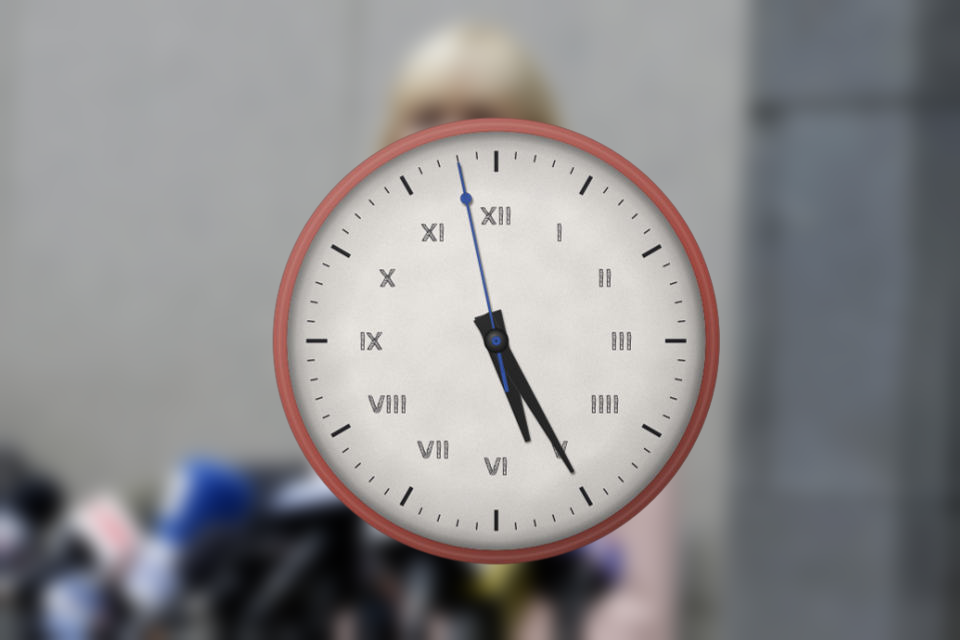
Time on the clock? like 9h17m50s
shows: 5h24m58s
